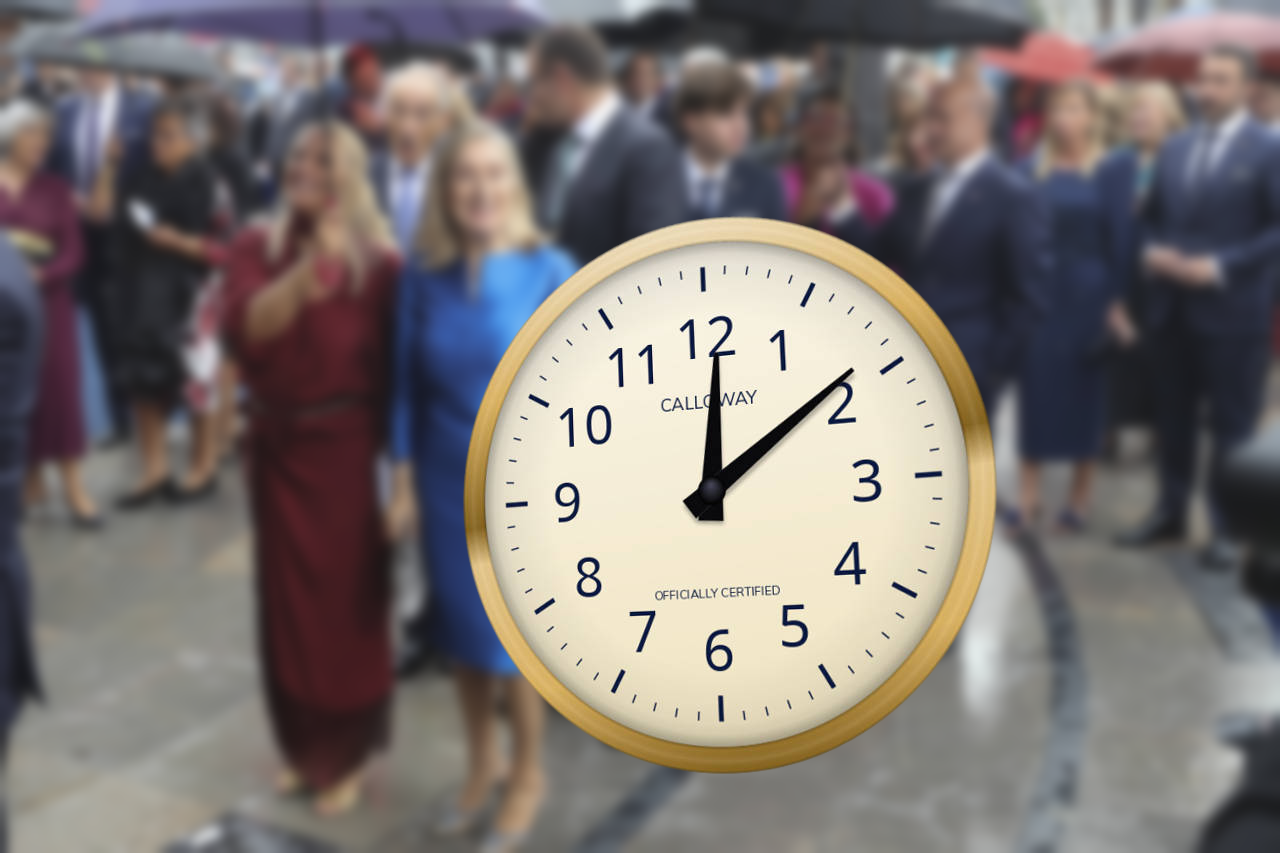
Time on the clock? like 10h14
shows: 12h09
